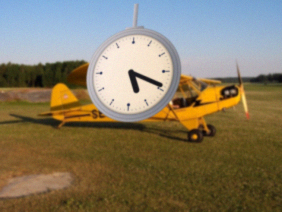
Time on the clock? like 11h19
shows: 5h19
